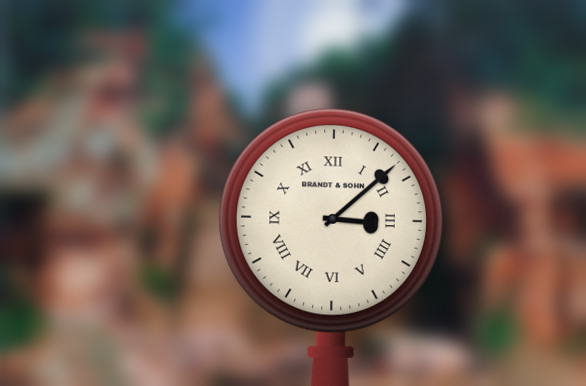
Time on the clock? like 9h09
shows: 3h08
